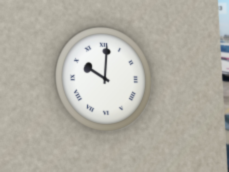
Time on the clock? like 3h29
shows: 10h01
